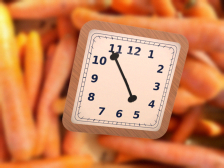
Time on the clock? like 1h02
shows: 4h54
